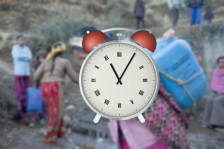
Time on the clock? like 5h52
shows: 11h05
